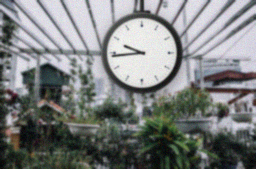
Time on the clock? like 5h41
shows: 9h44
